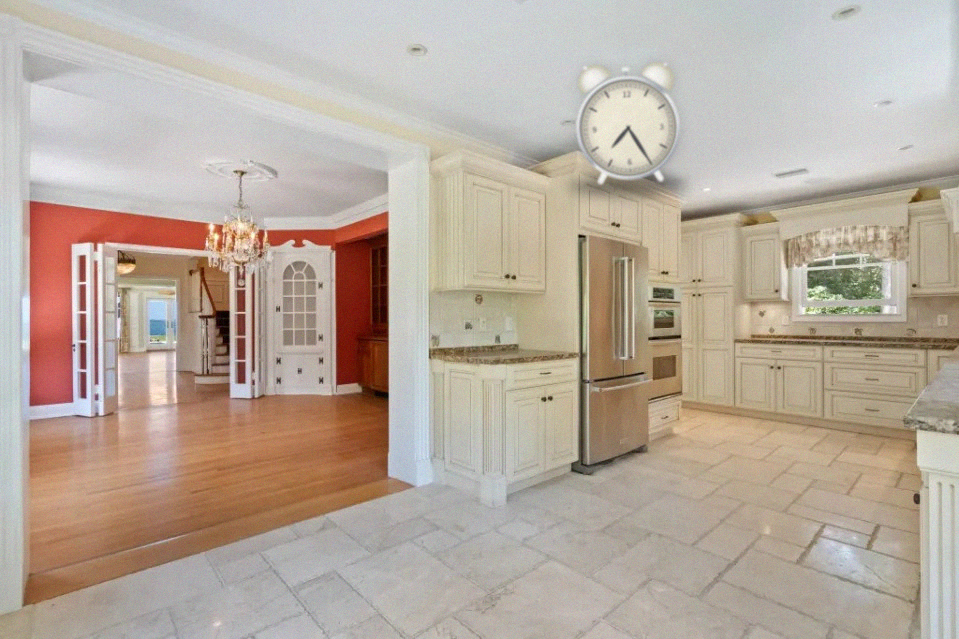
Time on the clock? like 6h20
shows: 7h25
